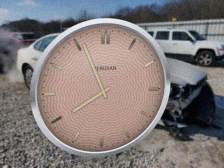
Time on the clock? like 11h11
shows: 7h56
